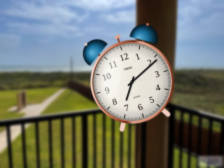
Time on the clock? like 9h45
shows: 7h11
